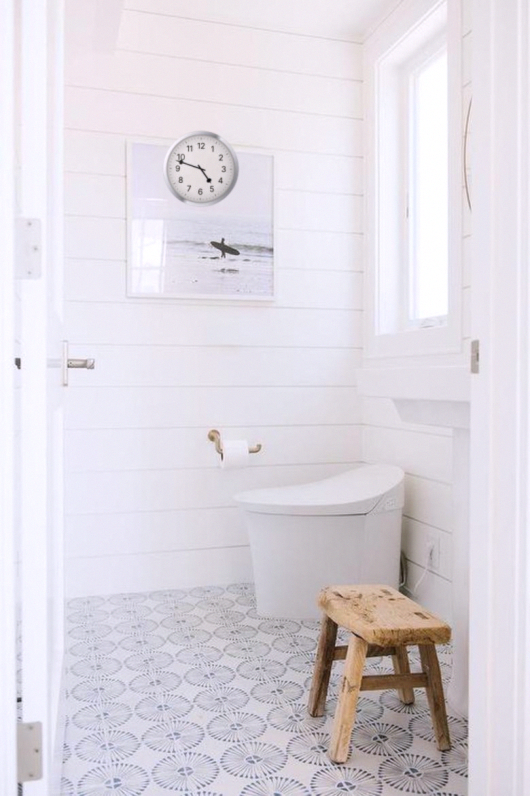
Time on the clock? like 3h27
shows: 4h48
